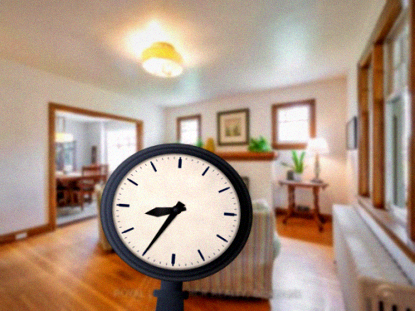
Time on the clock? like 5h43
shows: 8h35
